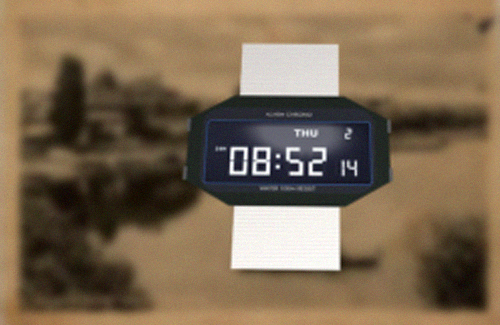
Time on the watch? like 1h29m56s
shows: 8h52m14s
